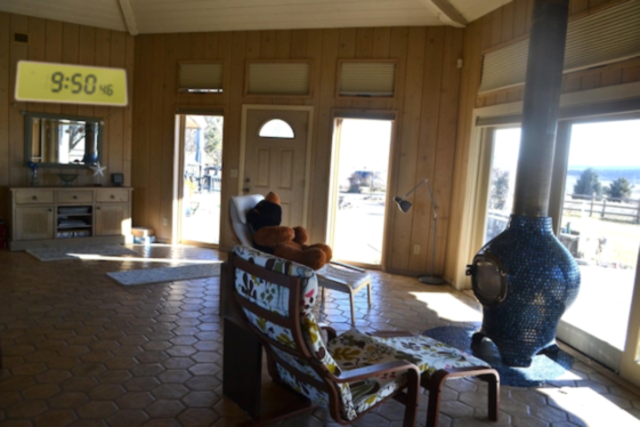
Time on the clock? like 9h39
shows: 9h50
